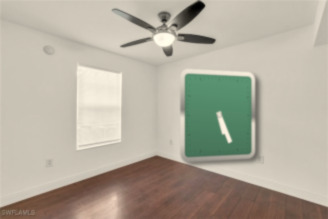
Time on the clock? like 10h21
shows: 5h26
